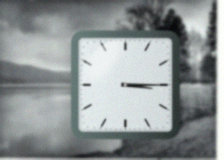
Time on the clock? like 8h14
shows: 3h15
